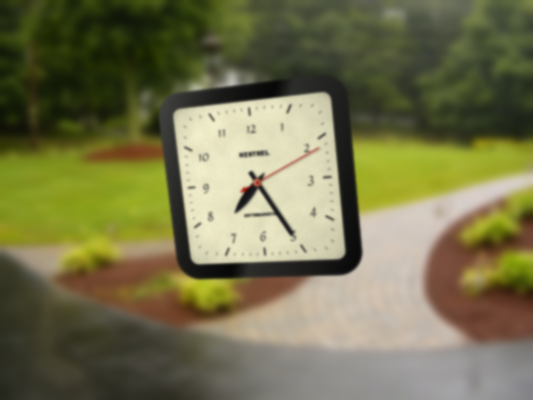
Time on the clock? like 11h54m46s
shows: 7h25m11s
